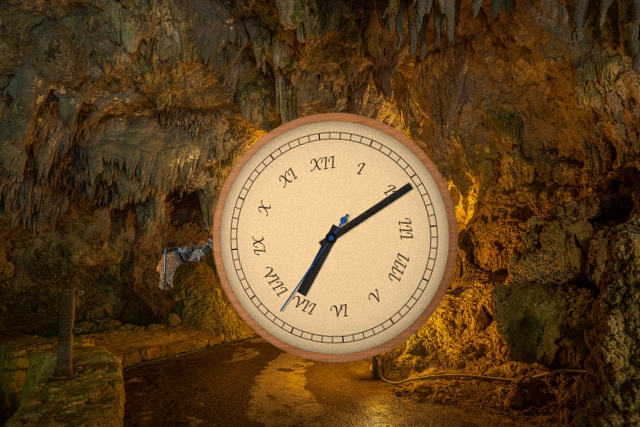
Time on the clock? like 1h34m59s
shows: 7h10m37s
